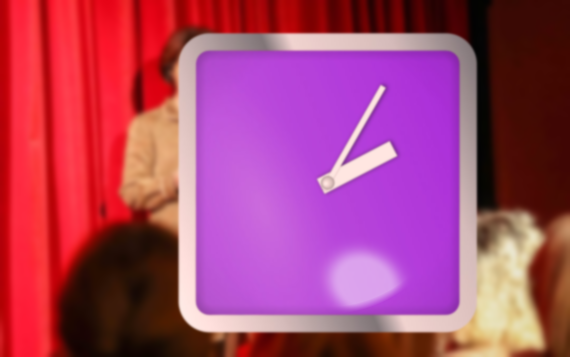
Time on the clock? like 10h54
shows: 2h05
